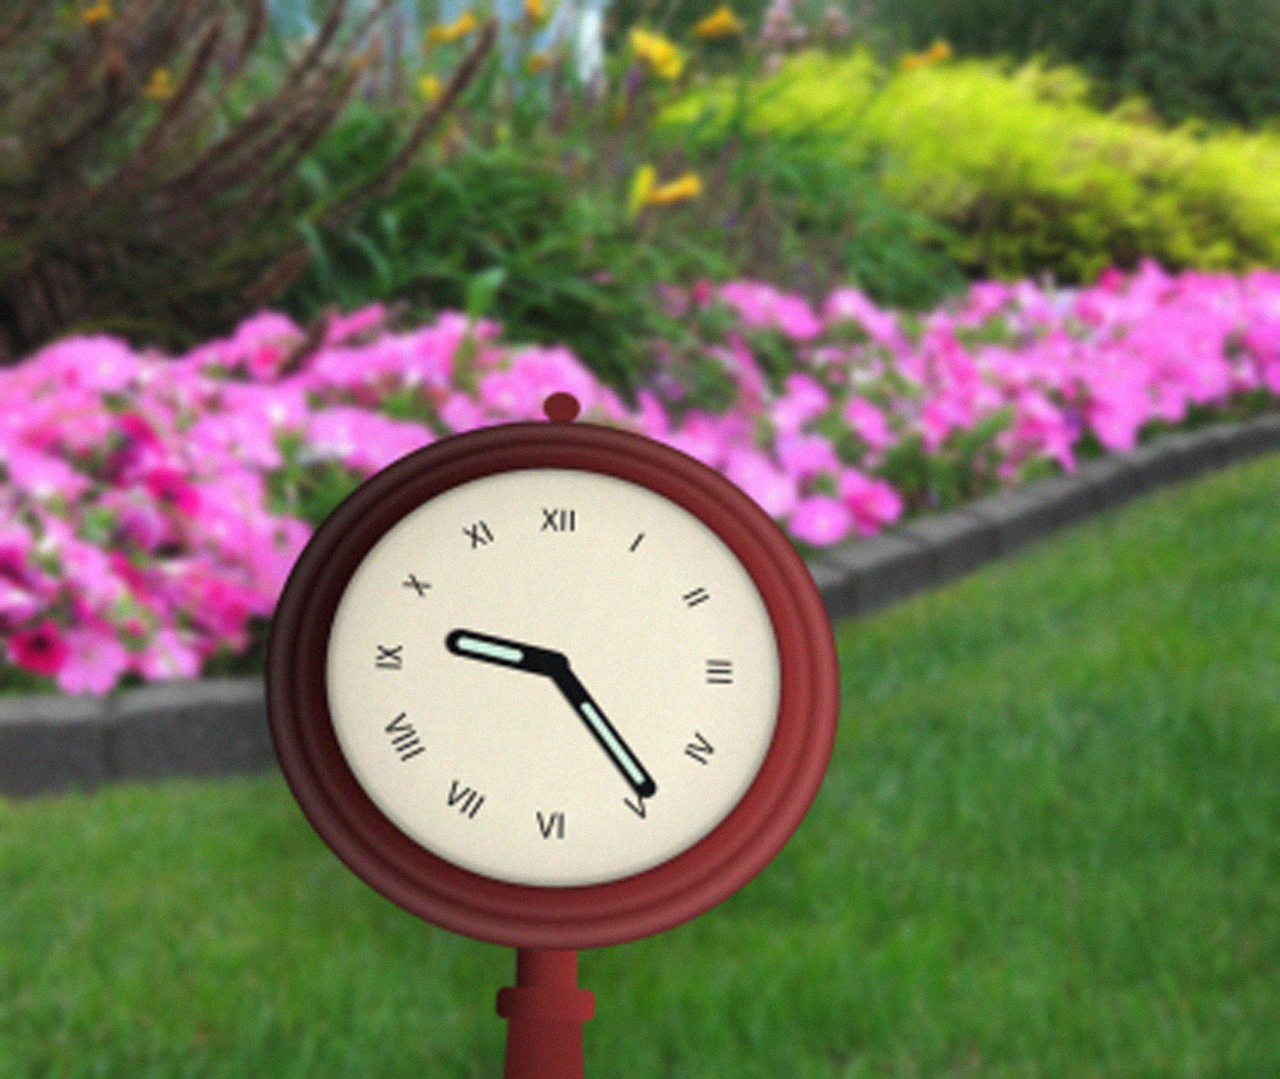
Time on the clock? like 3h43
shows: 9h24
